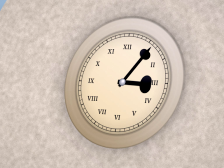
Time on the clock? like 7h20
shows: 3h06
